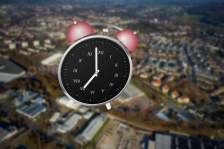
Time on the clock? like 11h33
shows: 6h58
